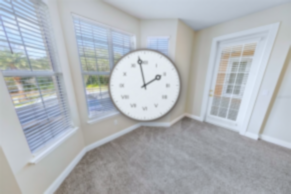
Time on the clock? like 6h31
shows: 1h58
